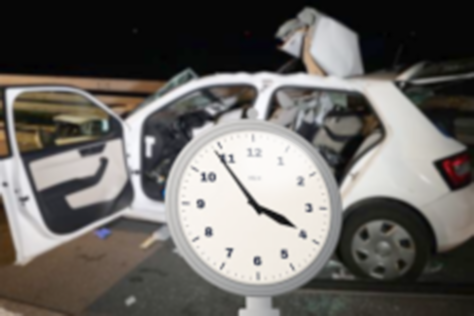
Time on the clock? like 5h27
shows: 3h54
